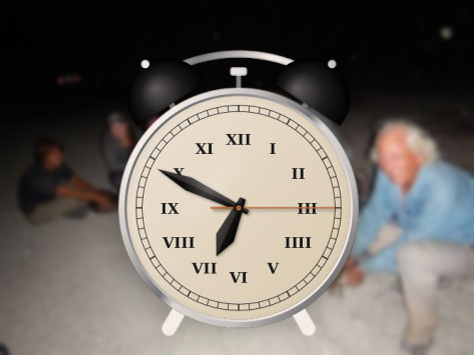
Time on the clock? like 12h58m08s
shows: 6h49m15s
